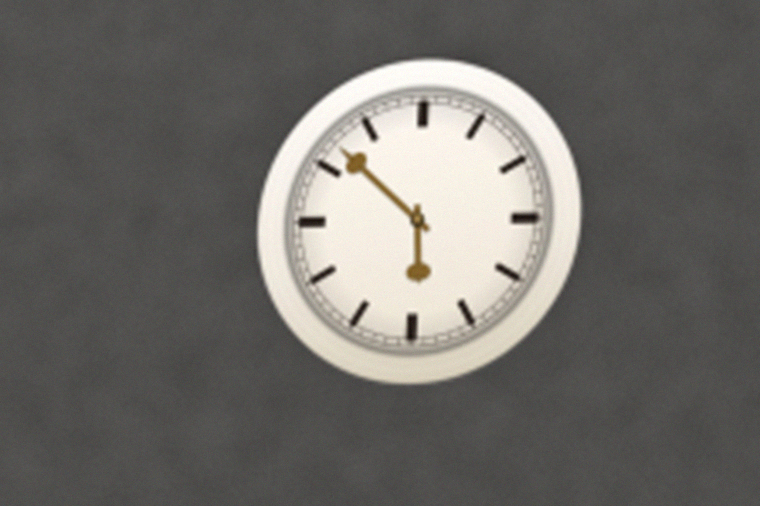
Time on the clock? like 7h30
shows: 5h52
